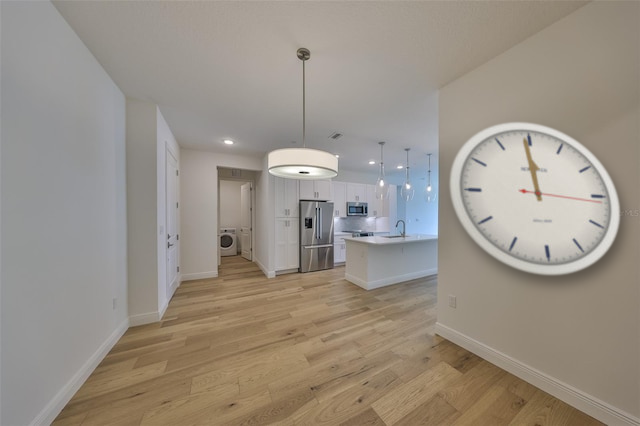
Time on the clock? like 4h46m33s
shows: 11h59m16s
